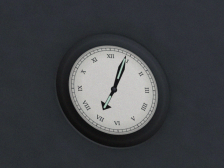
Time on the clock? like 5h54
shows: 7h04
